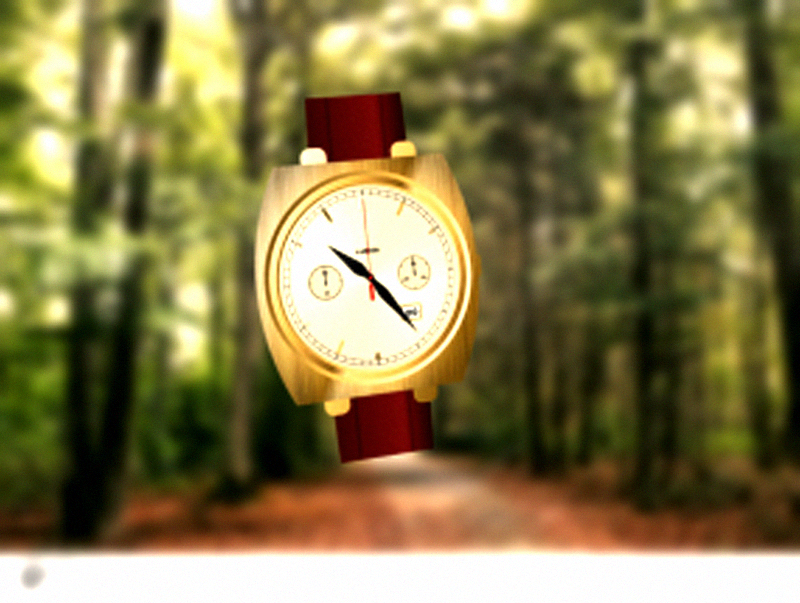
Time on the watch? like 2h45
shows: 10h24
